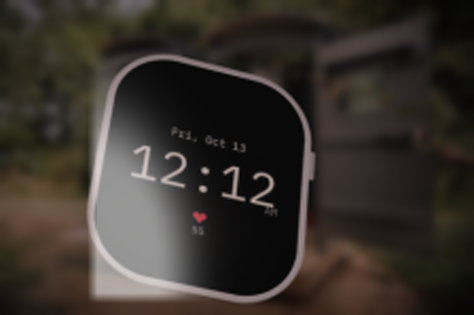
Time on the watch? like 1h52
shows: 12h12
